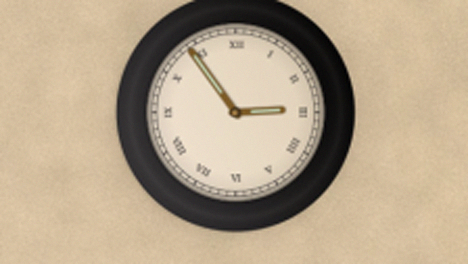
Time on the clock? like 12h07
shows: 2h54
